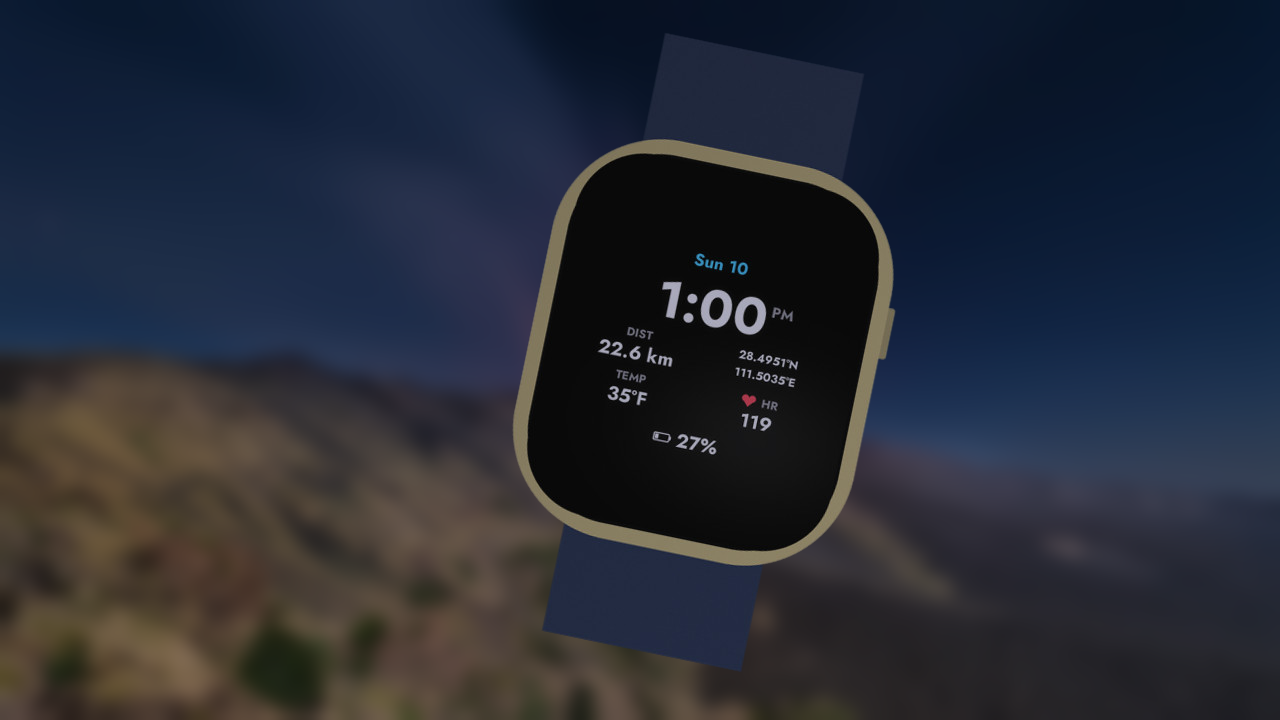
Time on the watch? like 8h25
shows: 1h00
